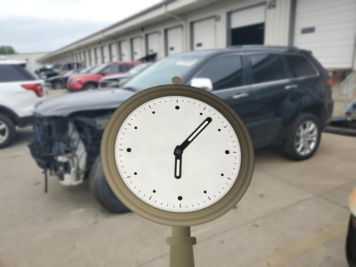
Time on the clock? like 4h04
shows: 6h07
